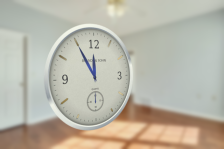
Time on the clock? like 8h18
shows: 11h55
